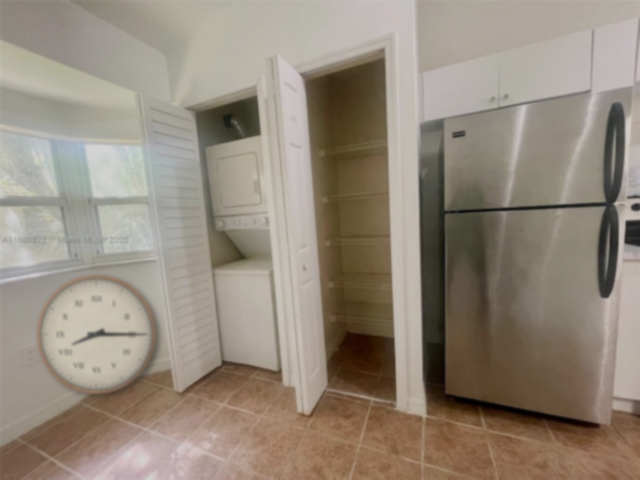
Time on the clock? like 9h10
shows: 8h15
